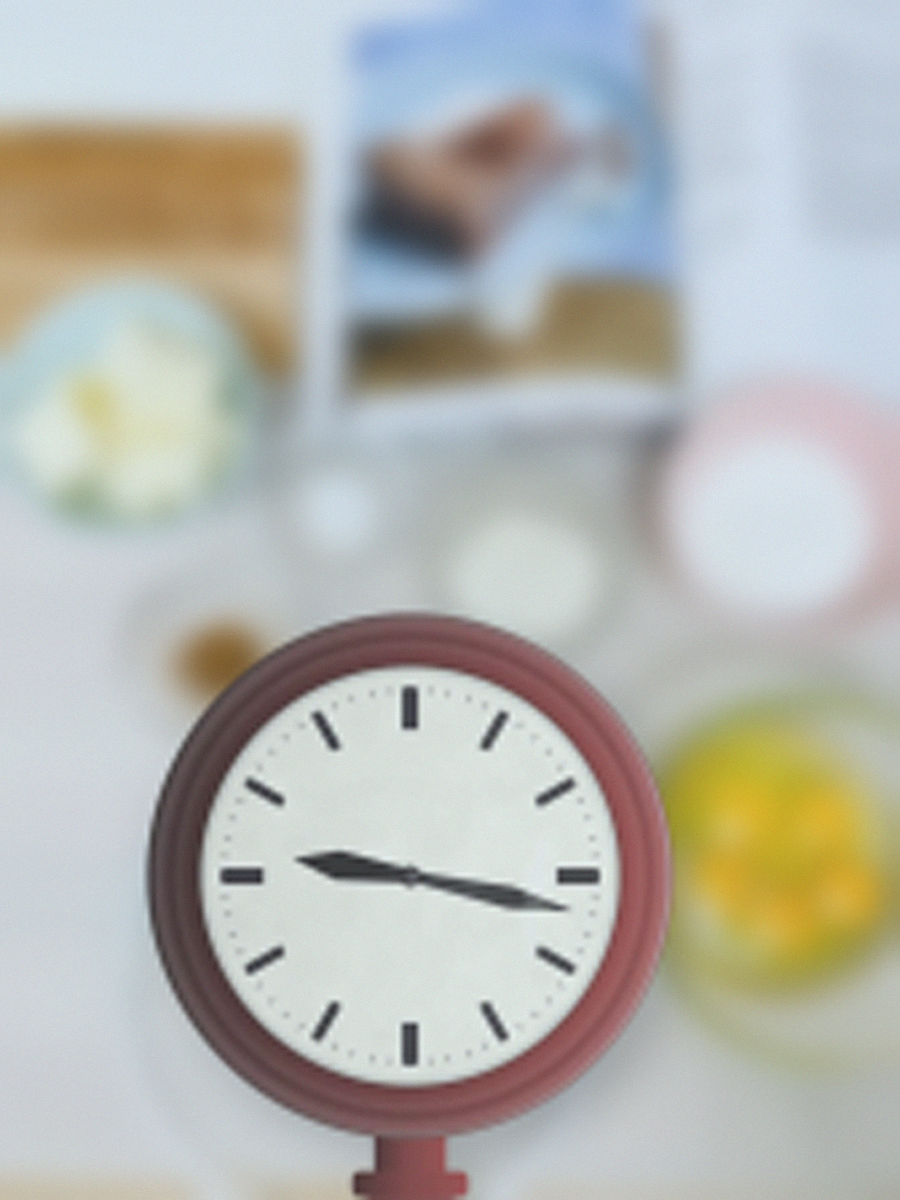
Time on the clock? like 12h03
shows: 9h17
